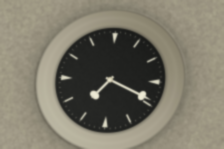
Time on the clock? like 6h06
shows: 7h19
